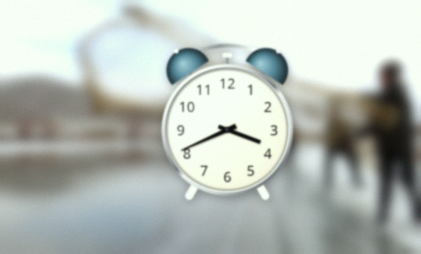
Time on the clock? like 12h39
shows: 3h41
